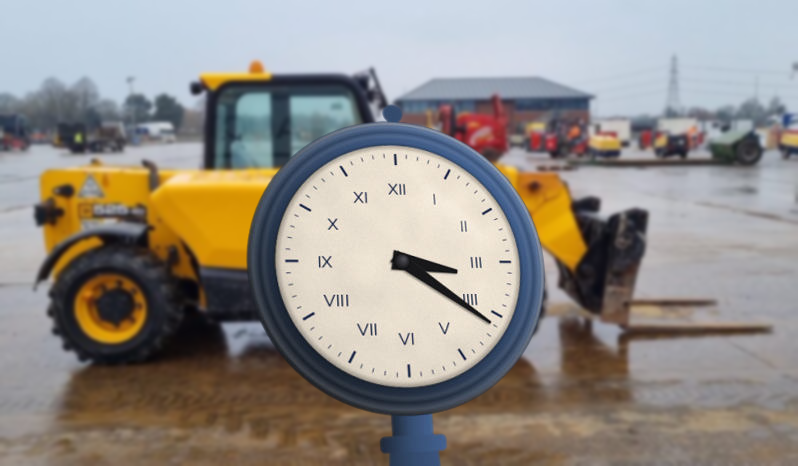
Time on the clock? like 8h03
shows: 3h21
